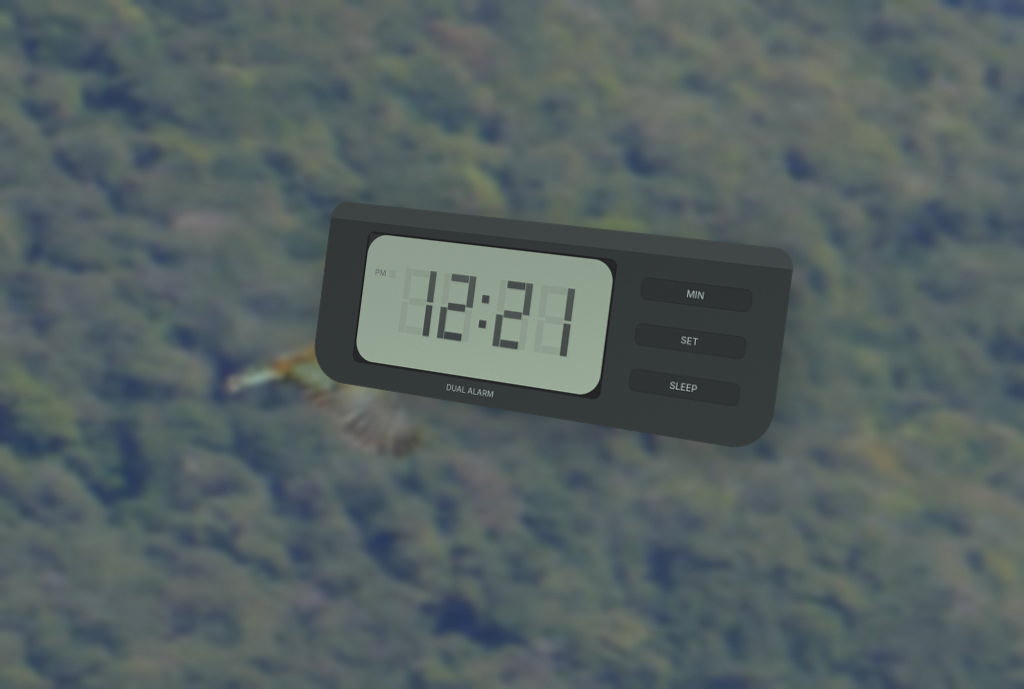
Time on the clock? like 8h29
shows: 12h21
